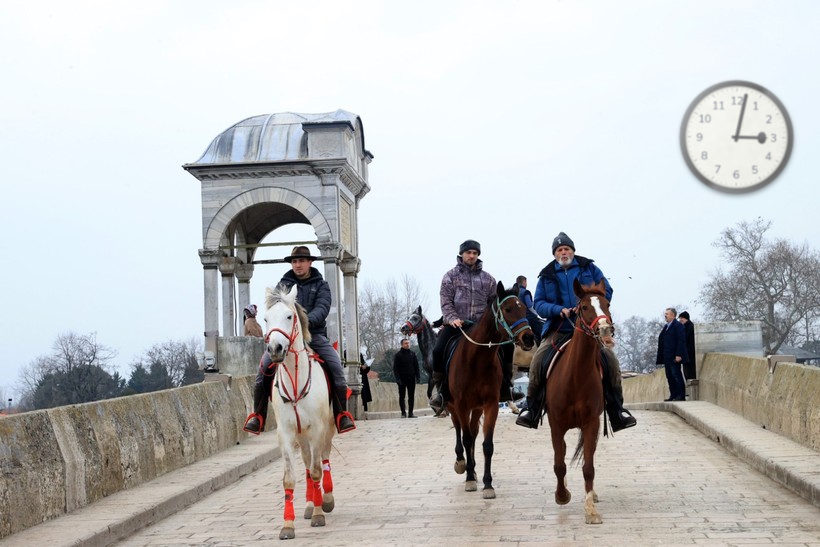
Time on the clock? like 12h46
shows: 3h02
